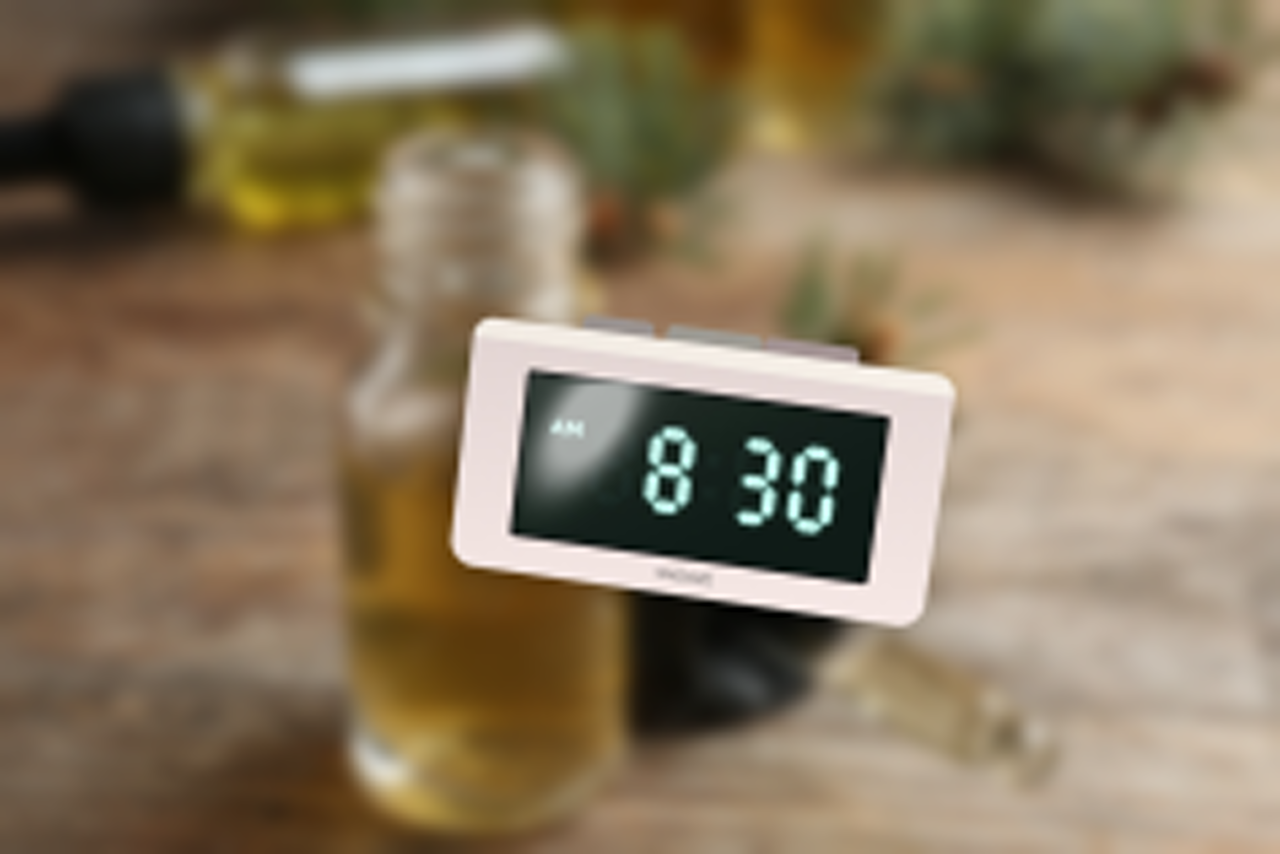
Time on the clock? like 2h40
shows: 8h30
